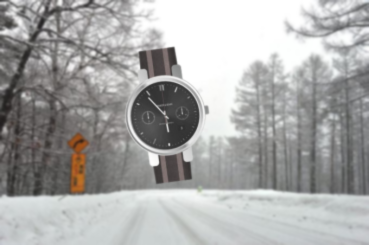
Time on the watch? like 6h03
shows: 5h54
